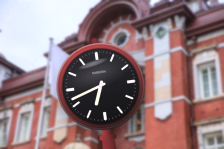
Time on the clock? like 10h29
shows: 6h42
